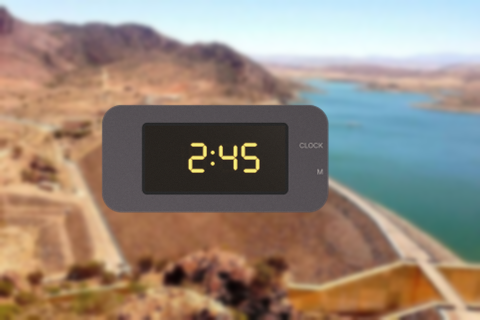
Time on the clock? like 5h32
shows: 2h45
